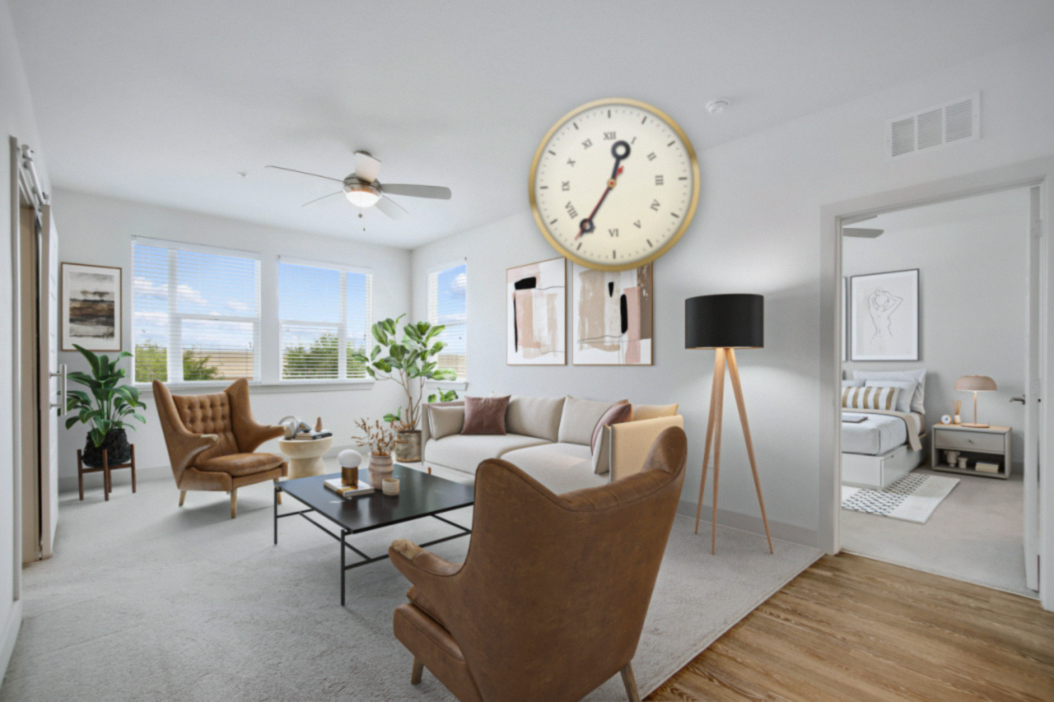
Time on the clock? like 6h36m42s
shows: 12h35m36s
